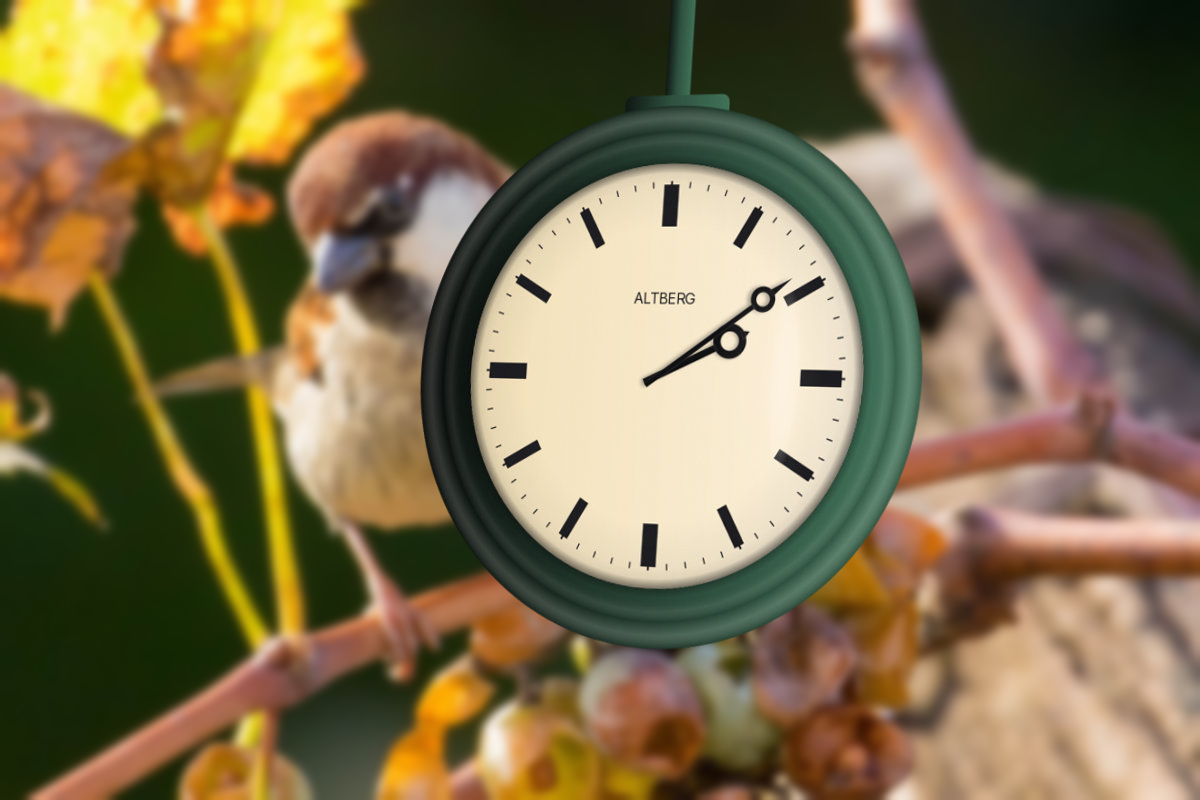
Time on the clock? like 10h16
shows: 2h09
